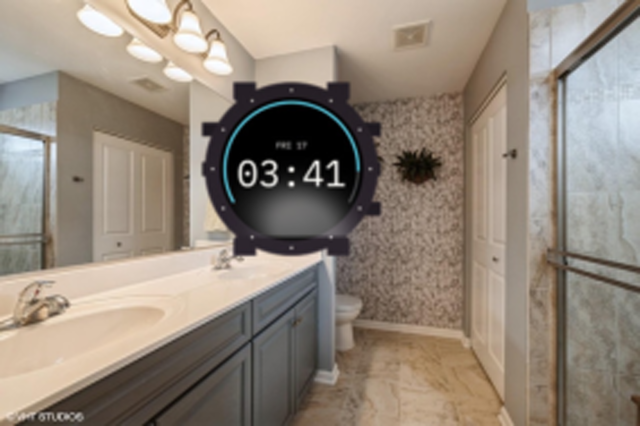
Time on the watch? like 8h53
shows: 3h41
